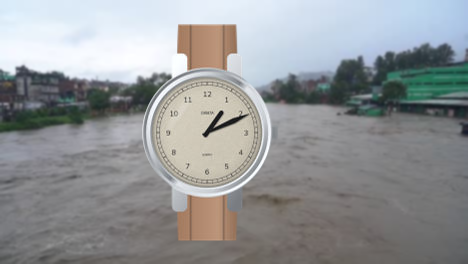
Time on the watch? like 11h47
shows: 1h11
